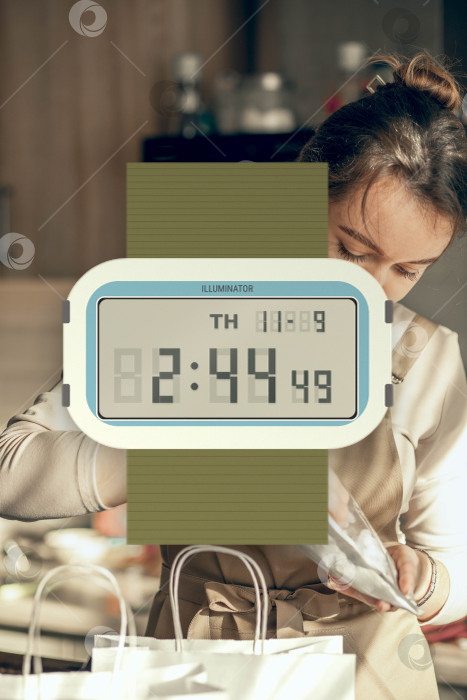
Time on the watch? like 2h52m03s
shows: 2h44m49s
